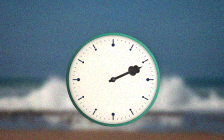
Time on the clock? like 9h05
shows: 2h11
